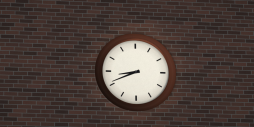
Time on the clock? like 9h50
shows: 8h41
